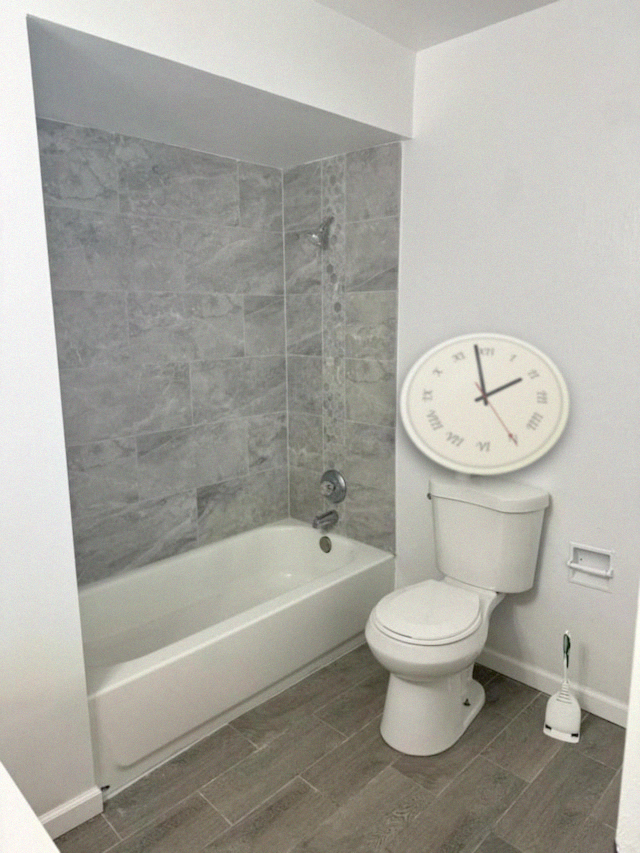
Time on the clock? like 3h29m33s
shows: 1h58m25s
